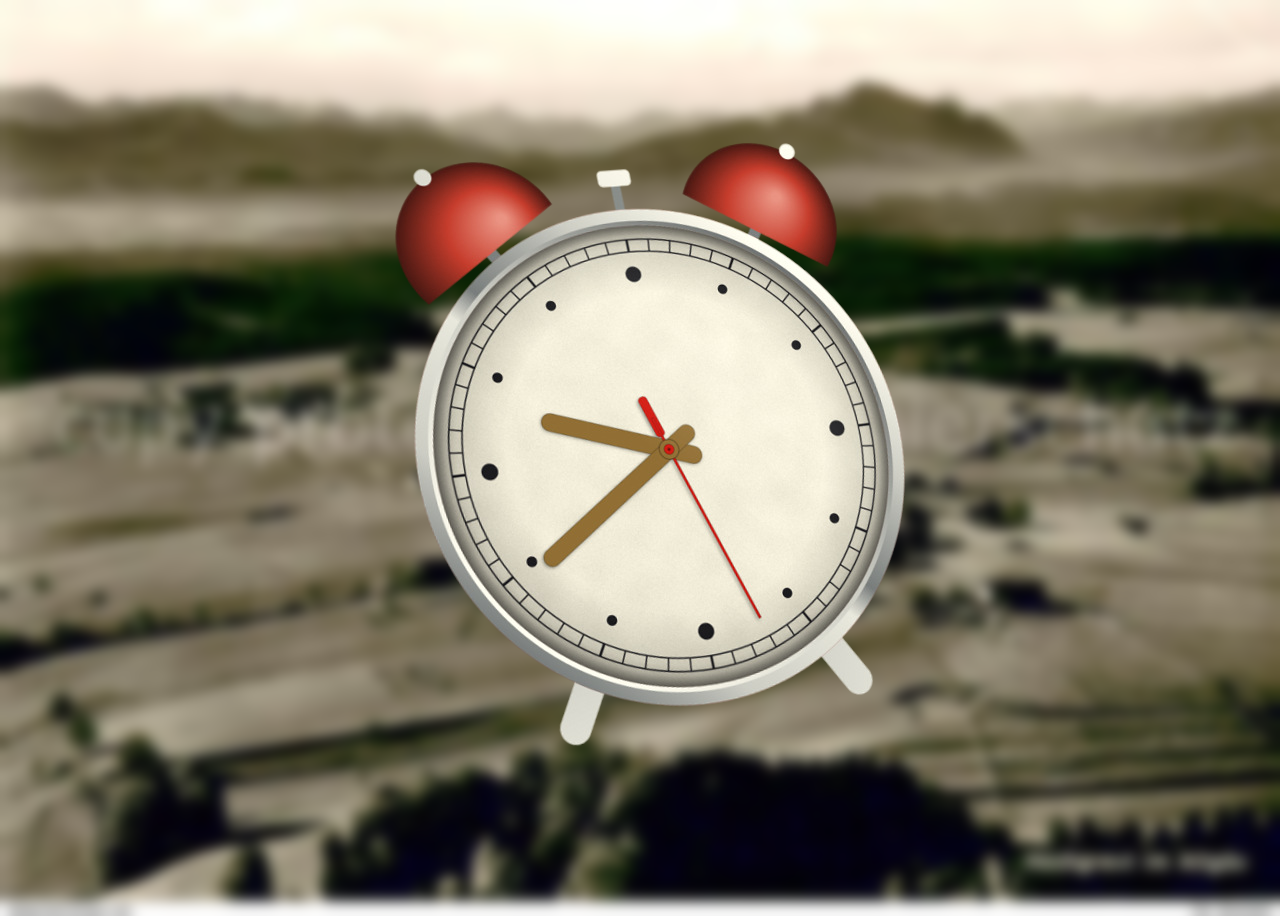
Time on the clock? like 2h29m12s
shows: 9h39m27s
